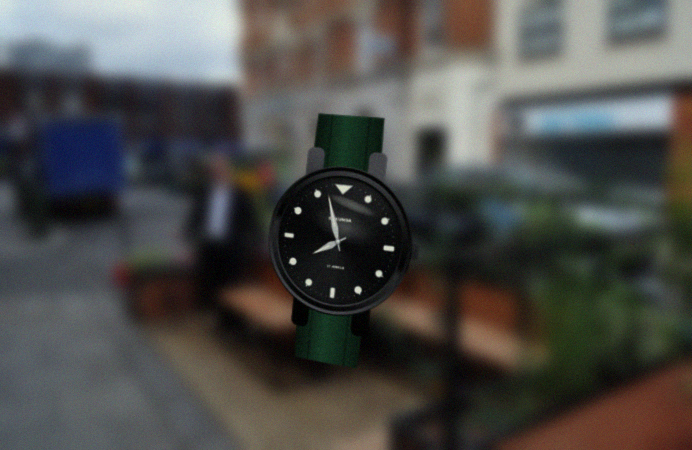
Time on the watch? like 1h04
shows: 7h57
